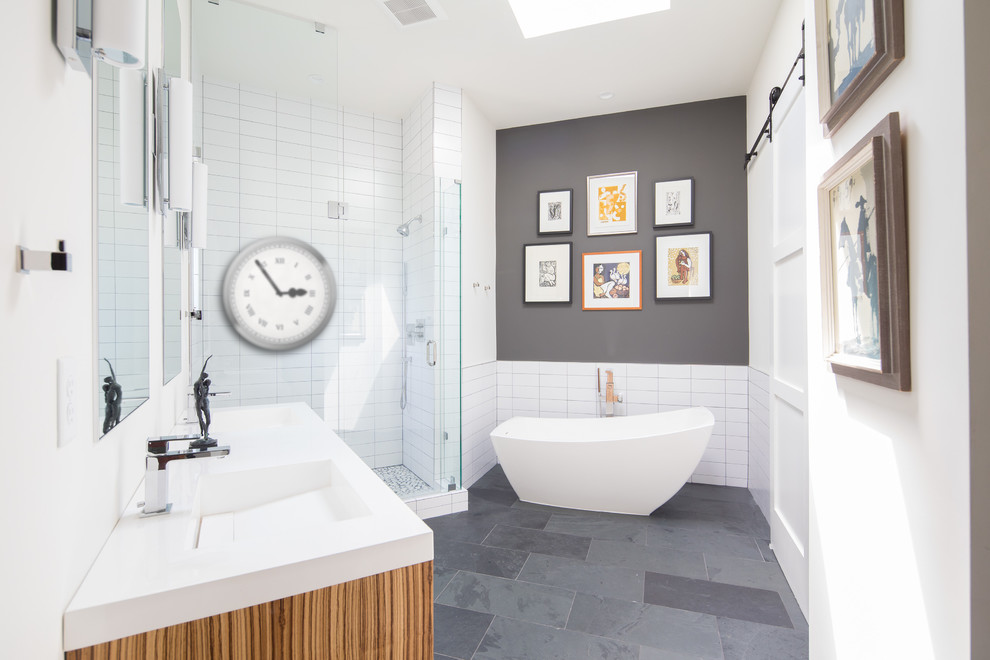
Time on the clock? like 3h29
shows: 2h54
